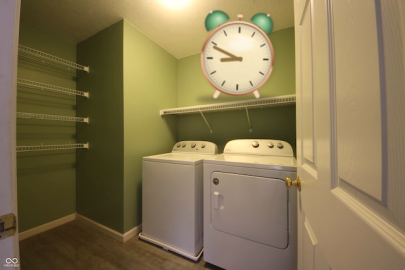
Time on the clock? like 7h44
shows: 8h49
